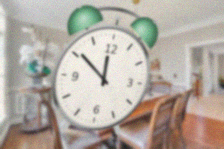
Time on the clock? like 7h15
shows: 11h51
